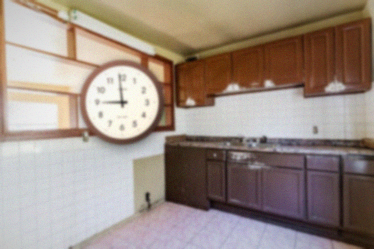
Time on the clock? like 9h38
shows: 8h59
